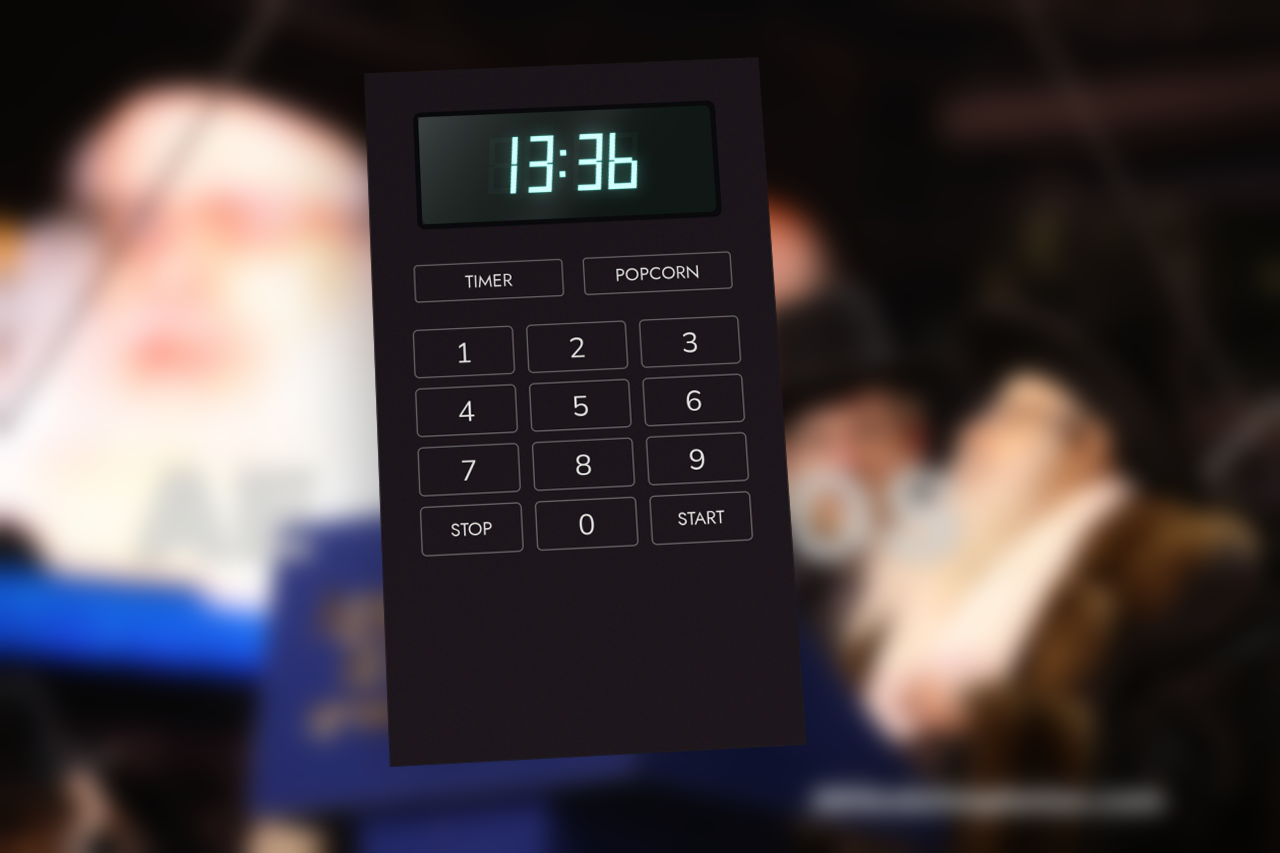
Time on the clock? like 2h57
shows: 13h36
